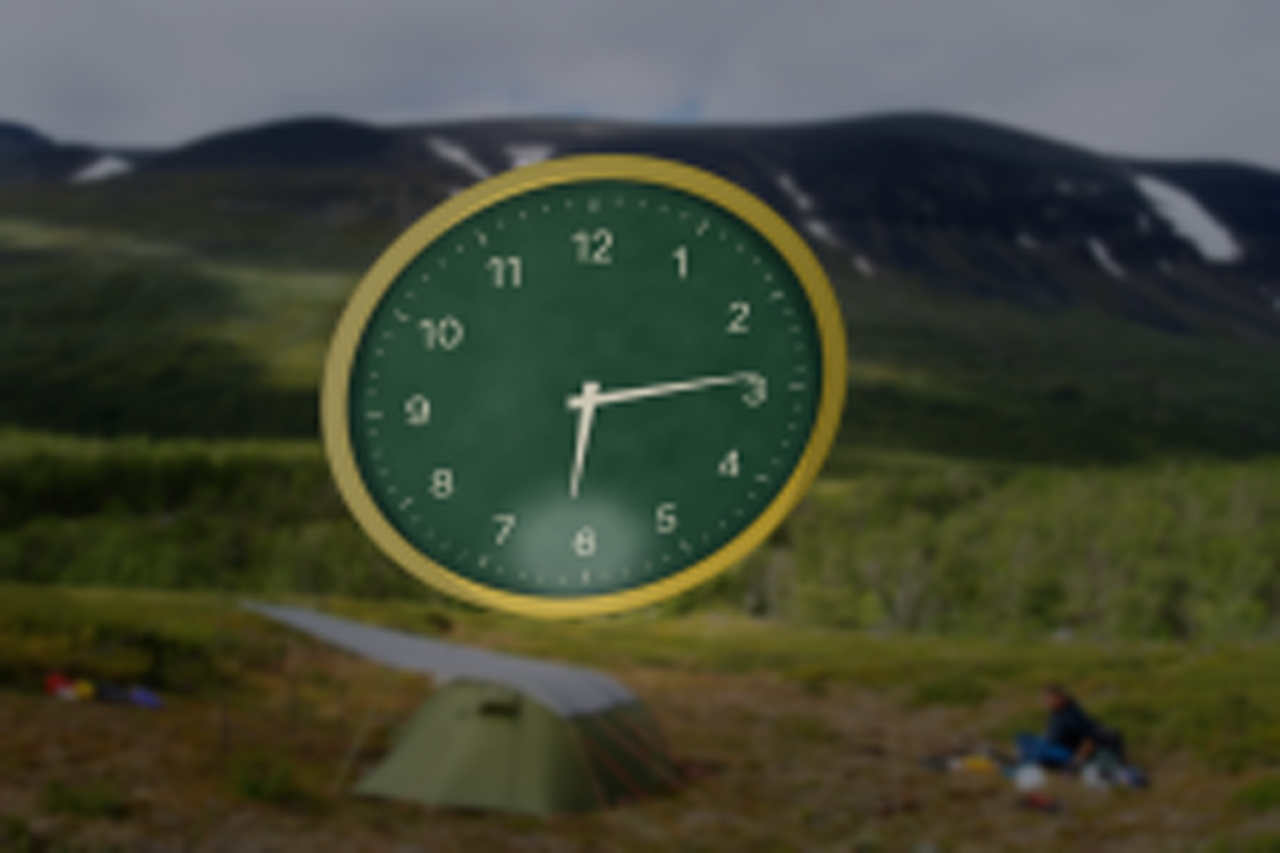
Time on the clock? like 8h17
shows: 6h14
